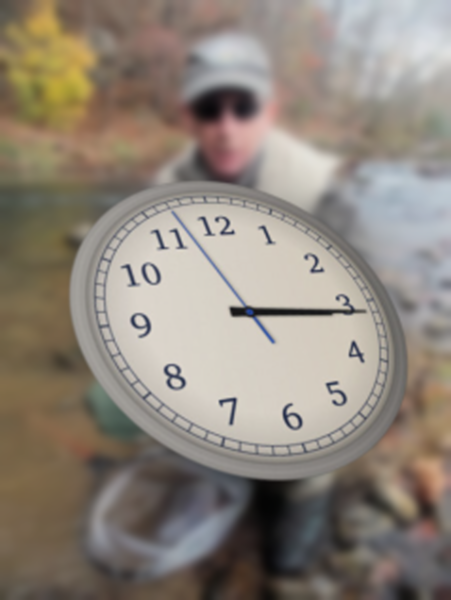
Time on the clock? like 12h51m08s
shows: 3h15m57s
